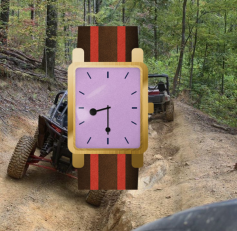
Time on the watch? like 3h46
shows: 8h30
